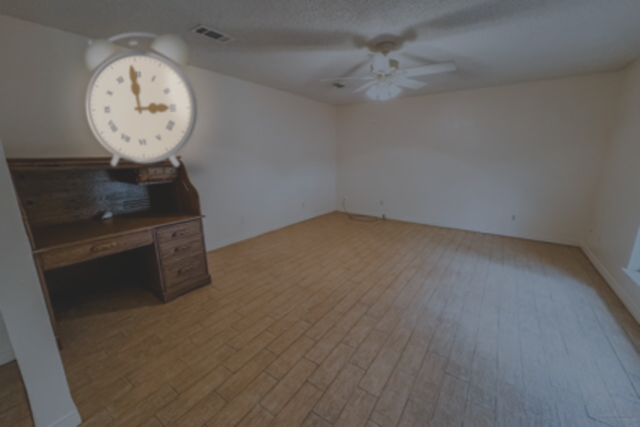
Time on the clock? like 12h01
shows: 2h59
